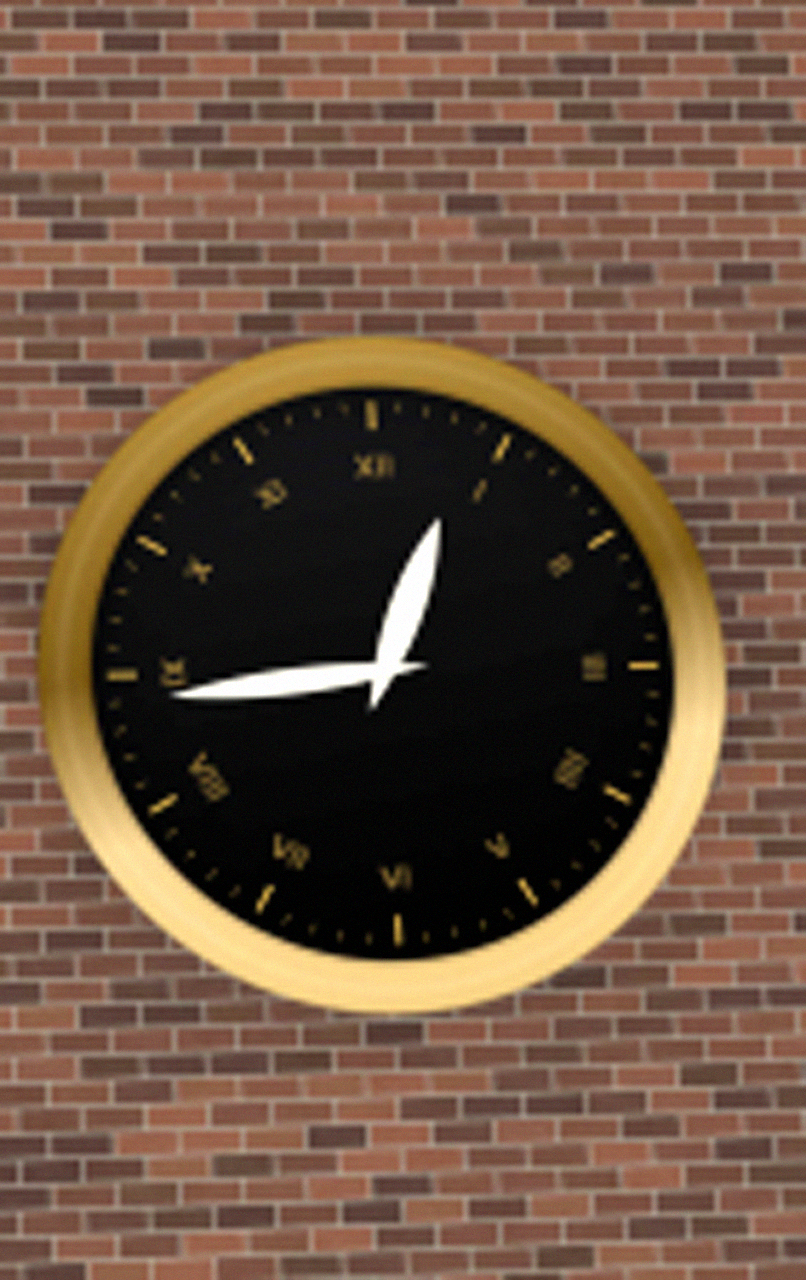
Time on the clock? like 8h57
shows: 12h44
